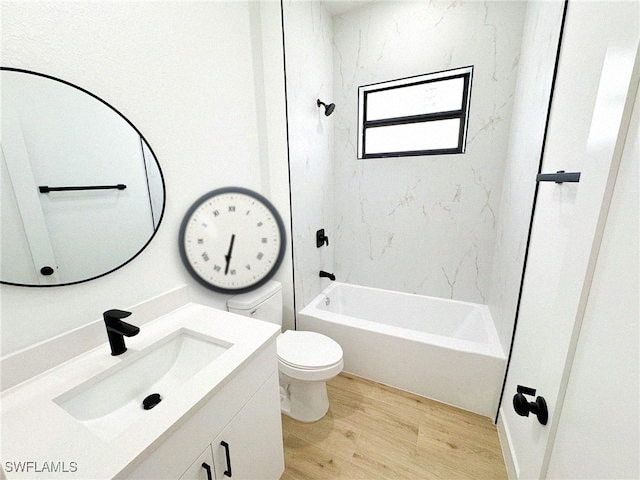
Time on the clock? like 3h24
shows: 6h32
